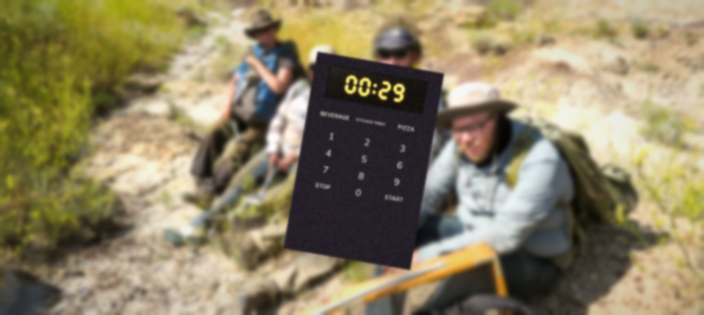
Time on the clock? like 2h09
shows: 0h29
